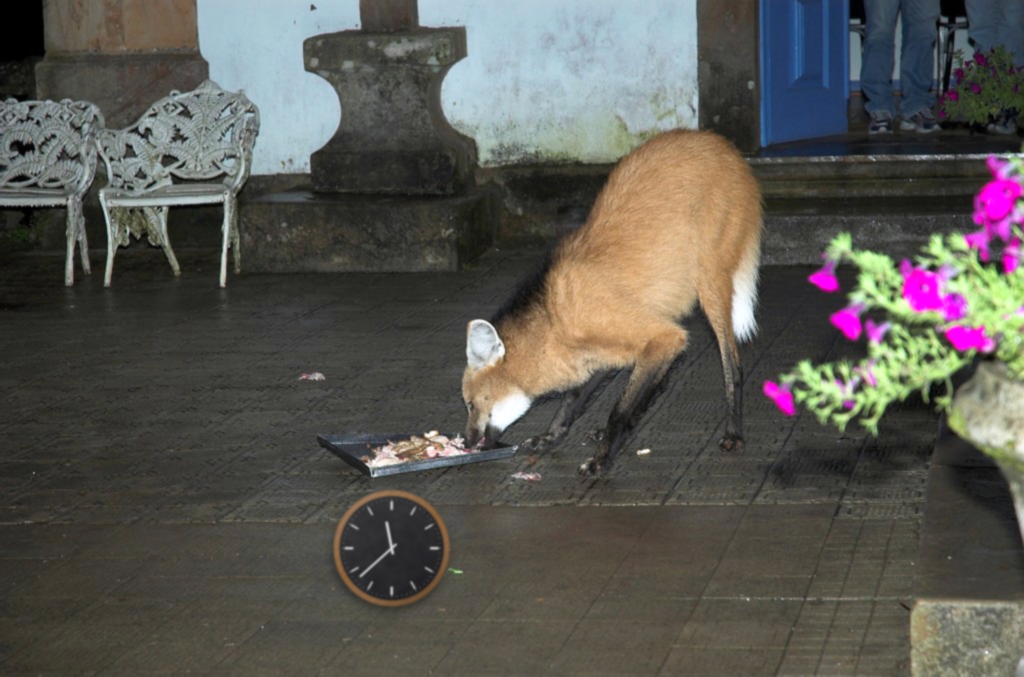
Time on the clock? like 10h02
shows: 11h38
